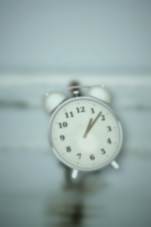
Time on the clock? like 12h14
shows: 1h08
